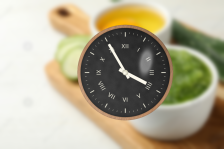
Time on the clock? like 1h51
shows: 3h55
